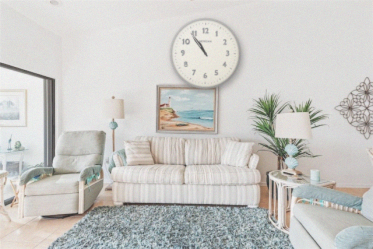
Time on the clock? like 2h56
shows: 10h54
